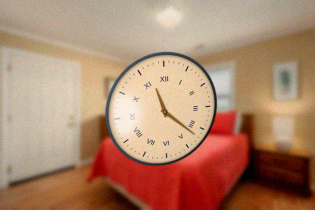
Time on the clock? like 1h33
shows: 11h22
